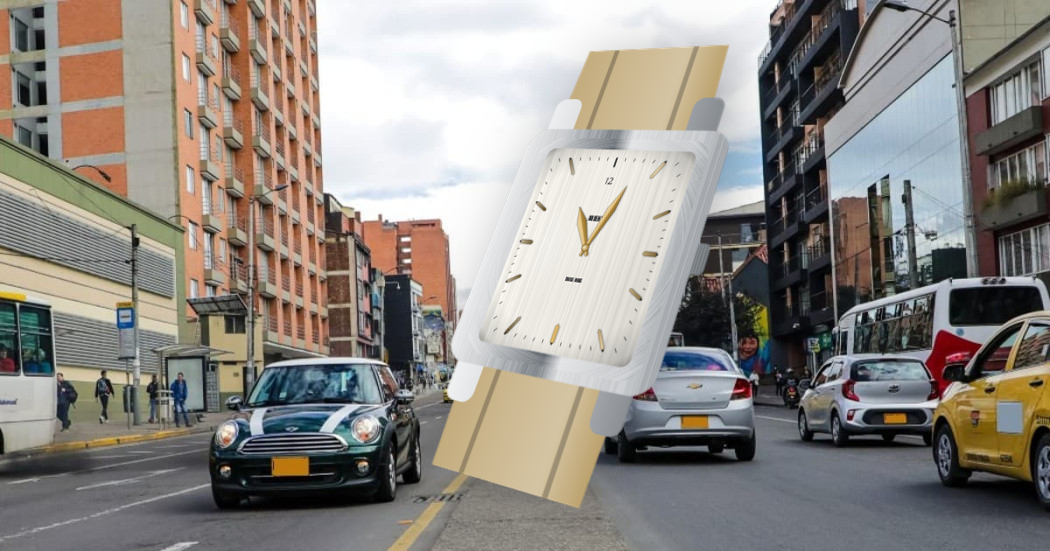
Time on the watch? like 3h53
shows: 11h03
